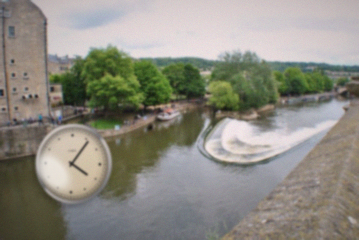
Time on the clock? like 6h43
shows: 4h06
